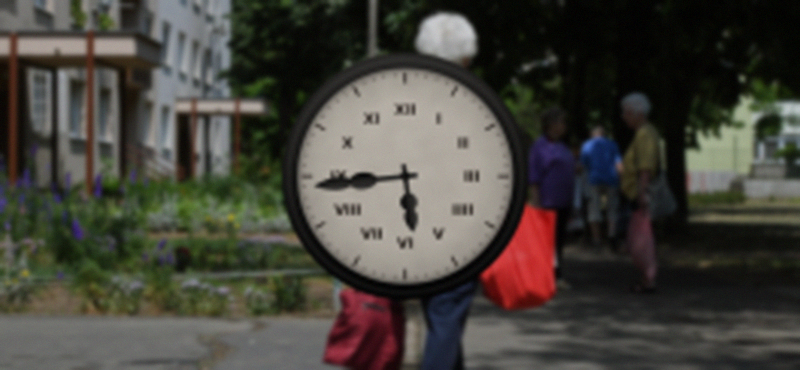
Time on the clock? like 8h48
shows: 5h44
